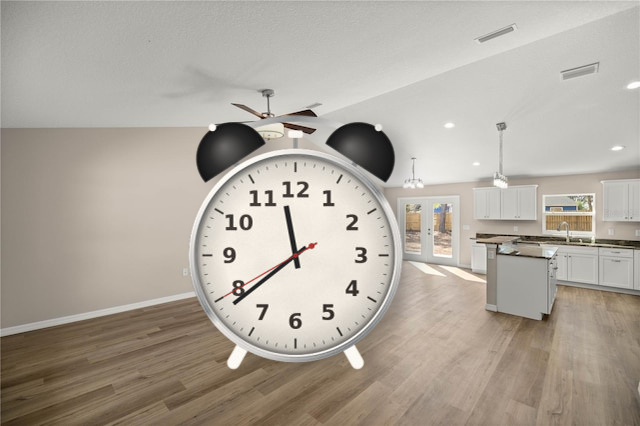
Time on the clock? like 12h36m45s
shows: 11h38m40s
